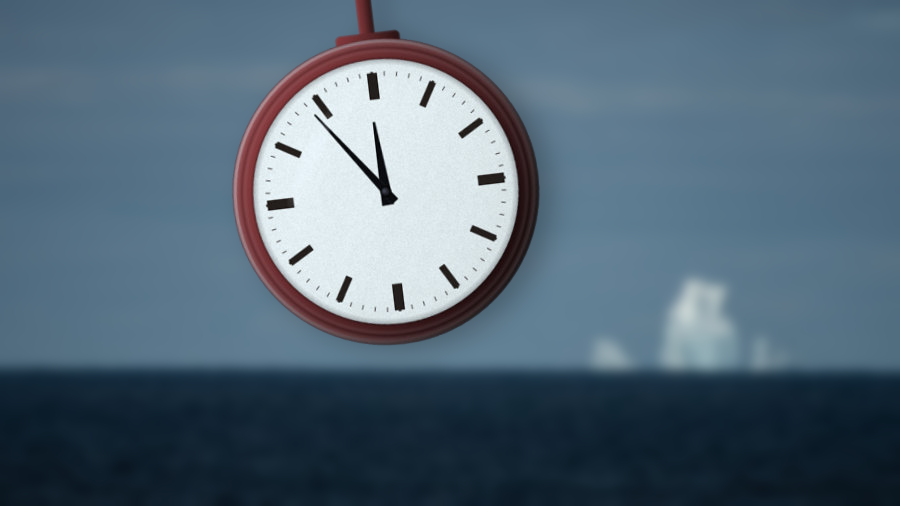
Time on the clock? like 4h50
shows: 11h54
